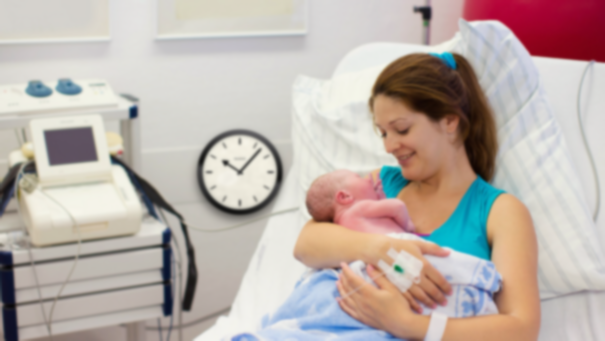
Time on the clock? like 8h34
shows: 10h07
